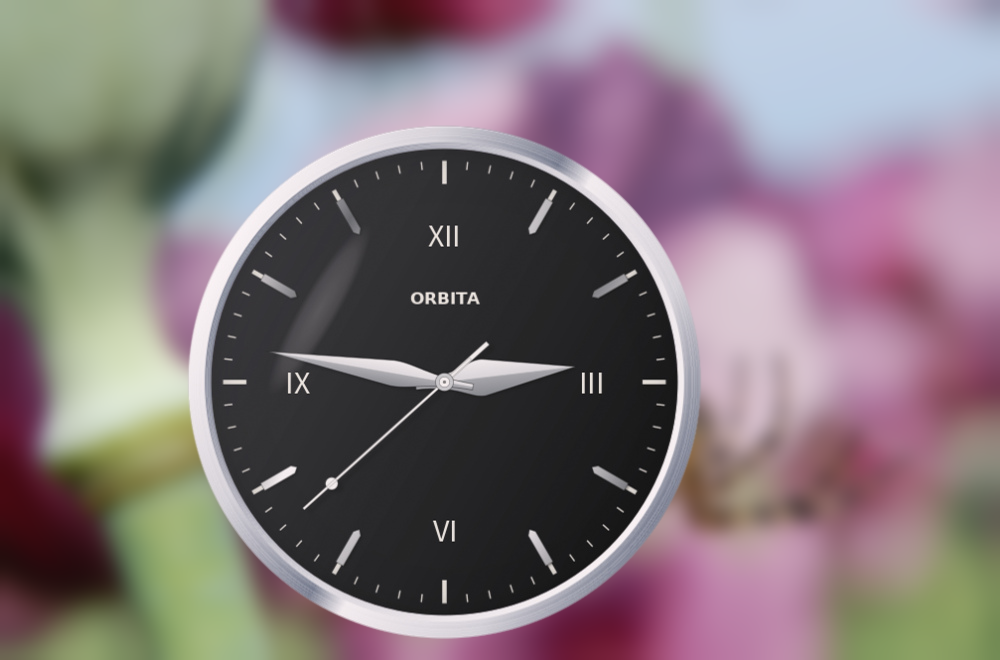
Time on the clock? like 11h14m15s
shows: 2h46m38s
